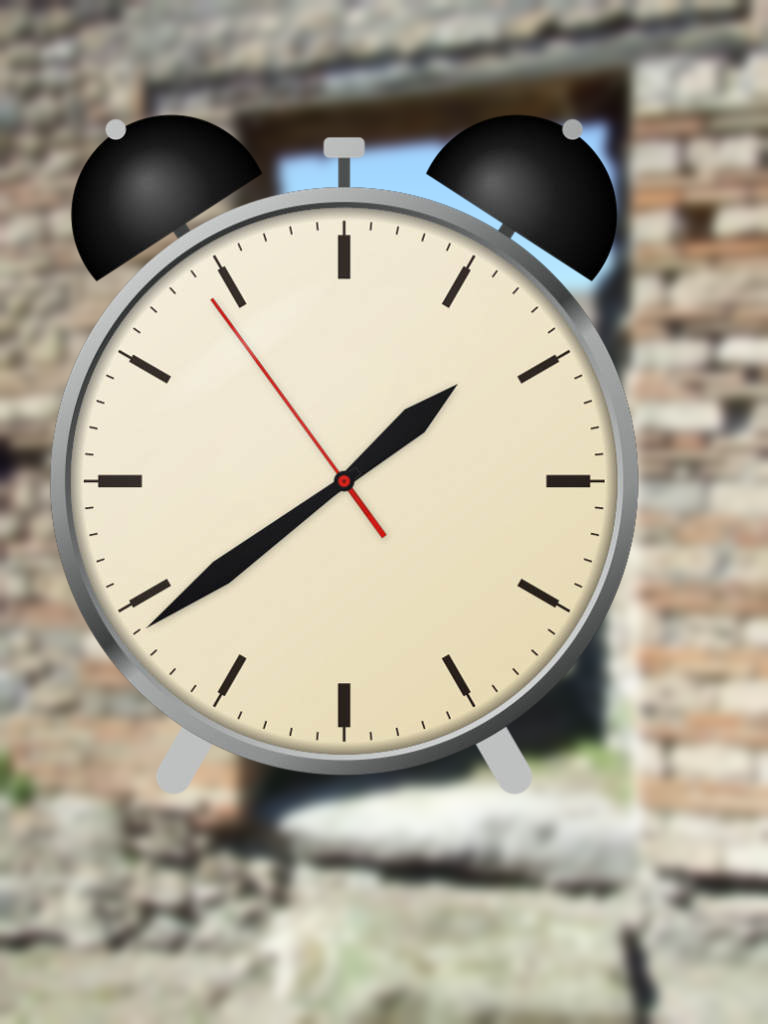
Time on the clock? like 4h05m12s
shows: 1h38m54s
